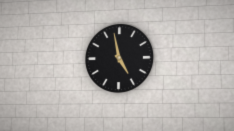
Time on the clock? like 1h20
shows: 4h58
